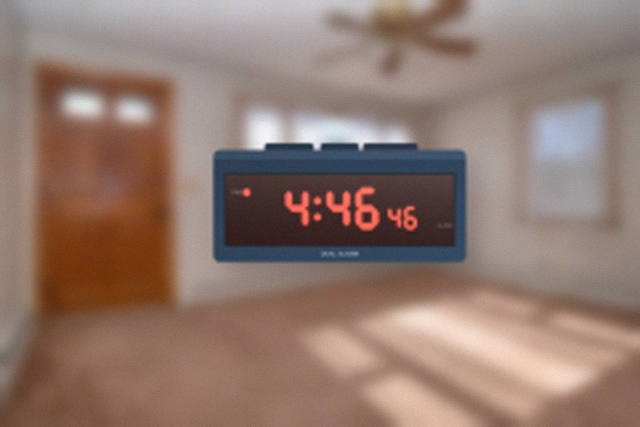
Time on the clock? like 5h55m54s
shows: 4h46m46s
